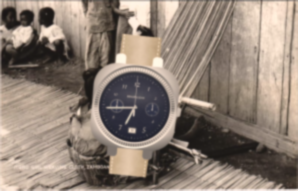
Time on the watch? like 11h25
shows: 6h44
